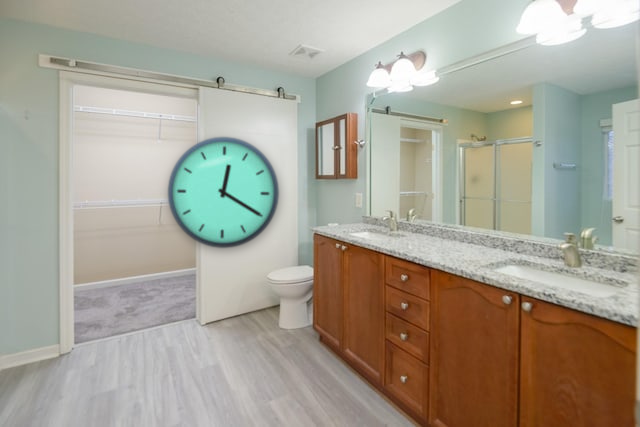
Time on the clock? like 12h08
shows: 12h20
